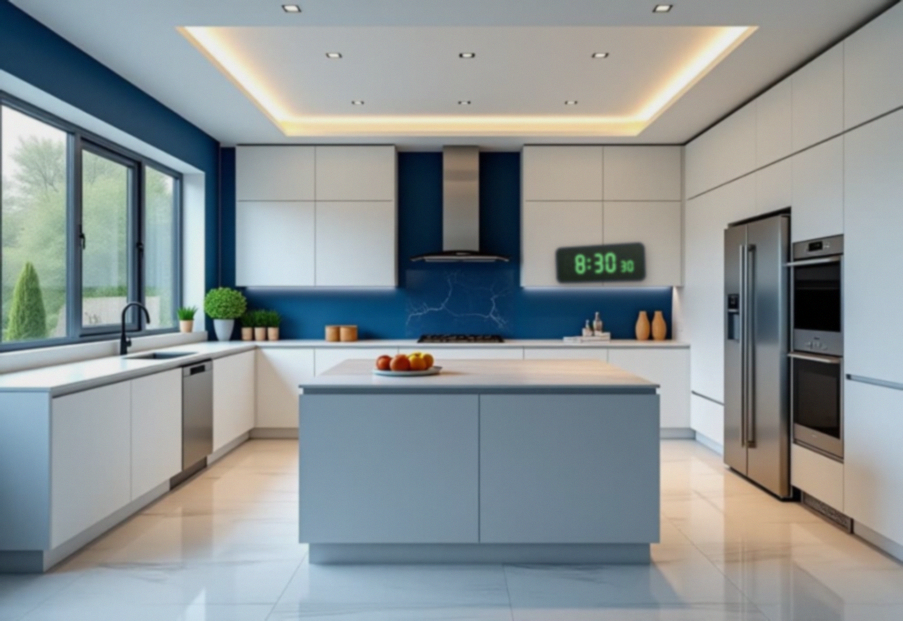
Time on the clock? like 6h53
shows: 8h30
